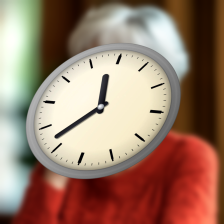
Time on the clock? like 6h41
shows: 11h37
